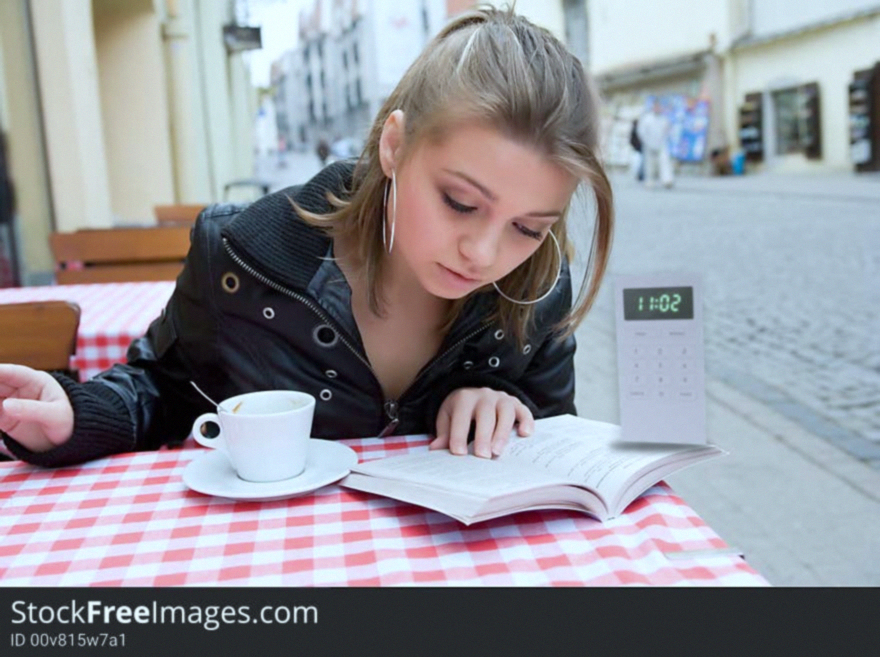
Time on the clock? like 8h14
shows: 11h02
